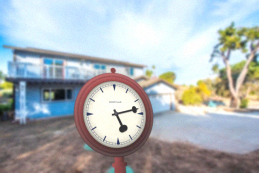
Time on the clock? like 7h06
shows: 5h13
